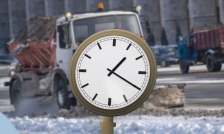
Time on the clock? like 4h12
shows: 1h20
